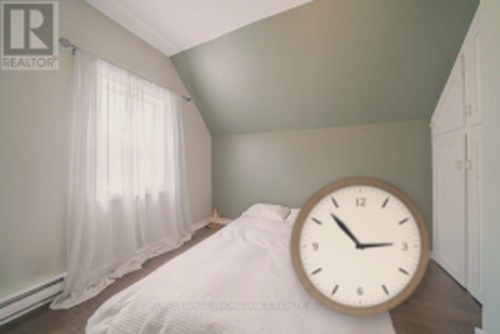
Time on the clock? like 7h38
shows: 2h53
